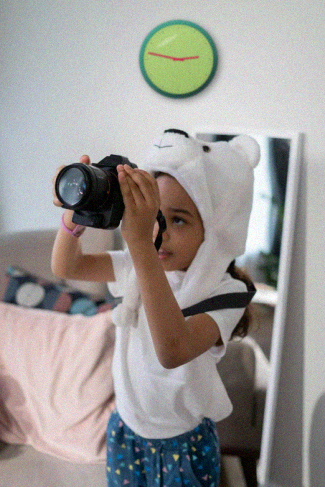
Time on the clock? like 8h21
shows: 2h47
